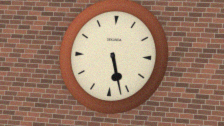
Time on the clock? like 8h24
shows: 5h27
